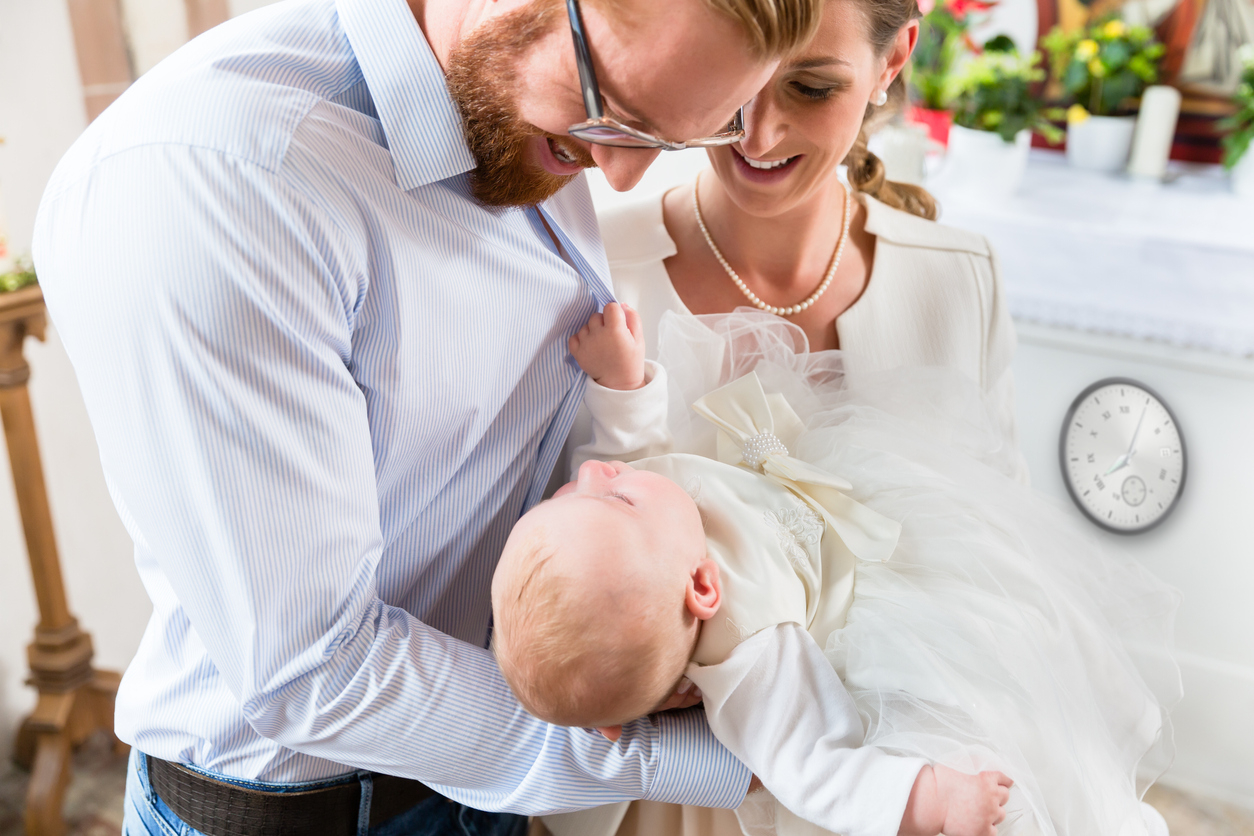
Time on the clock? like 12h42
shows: 8h05
